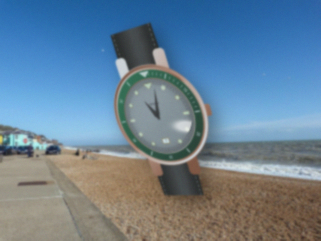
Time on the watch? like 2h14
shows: 11h02
